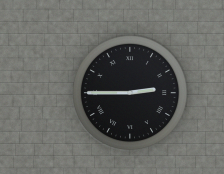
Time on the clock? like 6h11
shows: 2h45
